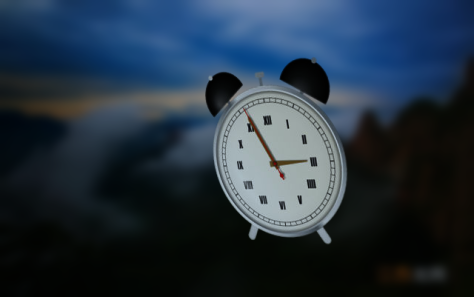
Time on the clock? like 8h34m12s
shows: 2h55m56s
